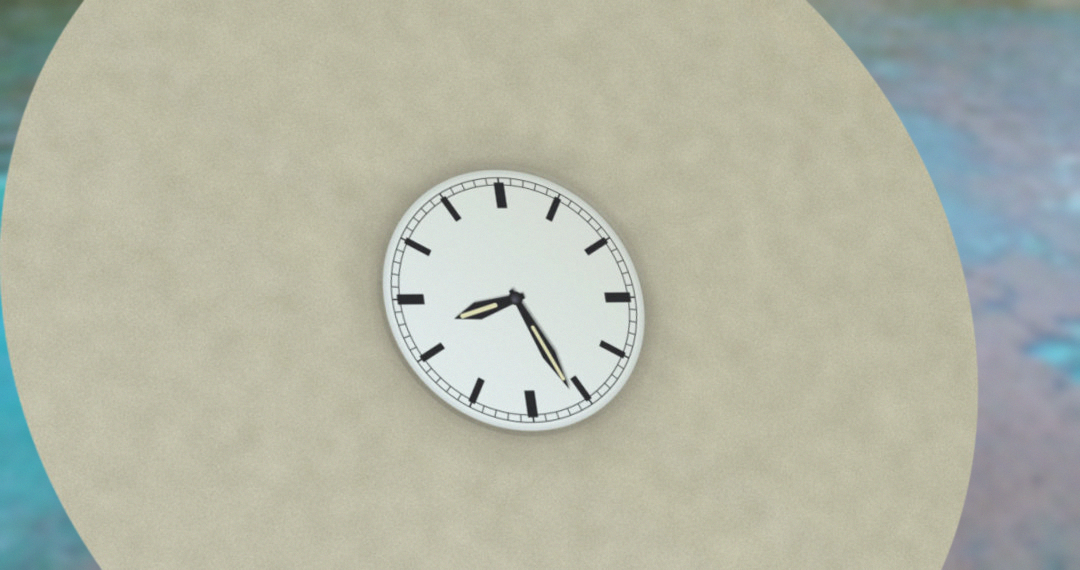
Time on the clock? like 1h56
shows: 8h26
